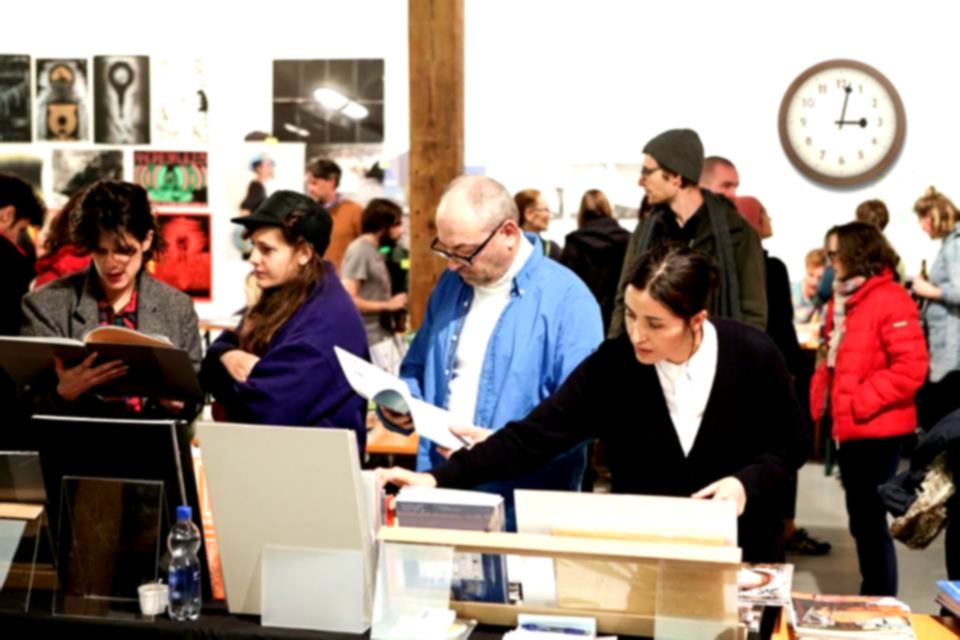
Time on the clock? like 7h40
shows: 3h02
